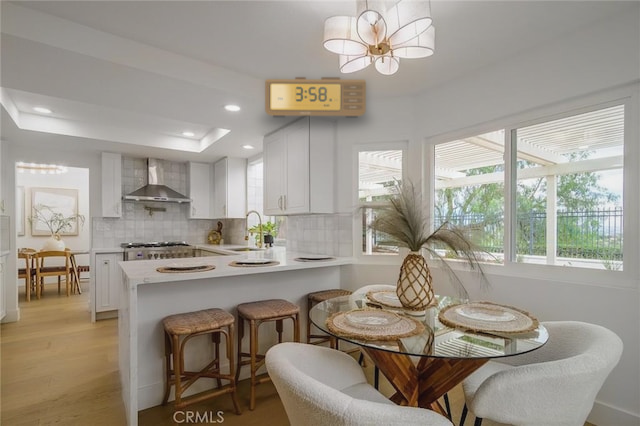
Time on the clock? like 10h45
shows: 3h58
